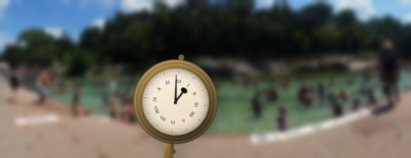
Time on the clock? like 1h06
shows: 12h59
